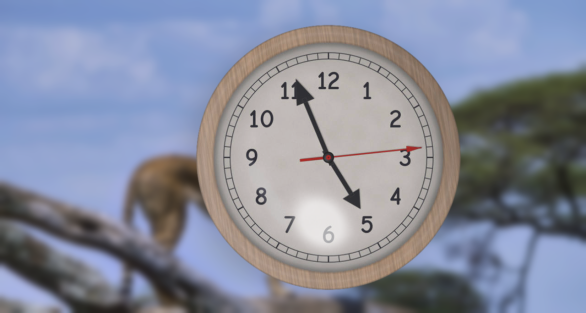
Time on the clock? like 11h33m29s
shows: 4h56m14s
